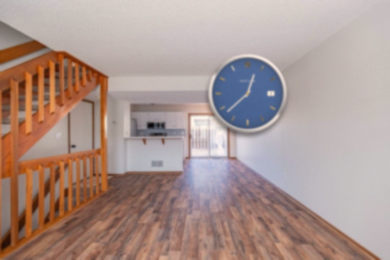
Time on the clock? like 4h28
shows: 12h38
